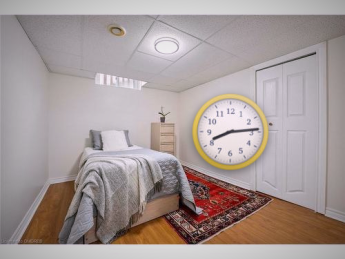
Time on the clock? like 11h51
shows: 8h14
